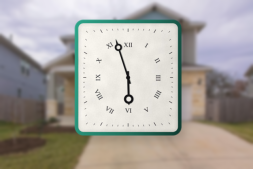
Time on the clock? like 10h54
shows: 5h57
